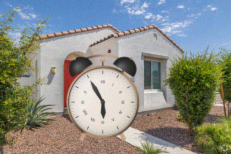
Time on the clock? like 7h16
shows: 5h55
